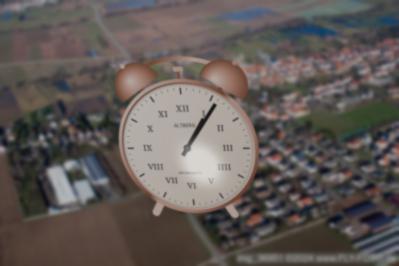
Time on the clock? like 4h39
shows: 1h06
